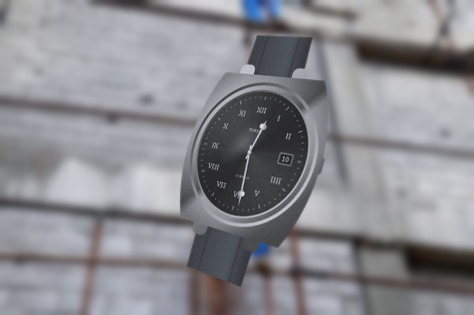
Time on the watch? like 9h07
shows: 12h29
